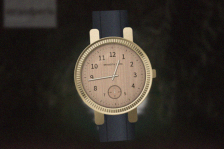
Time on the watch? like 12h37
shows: 12h44
